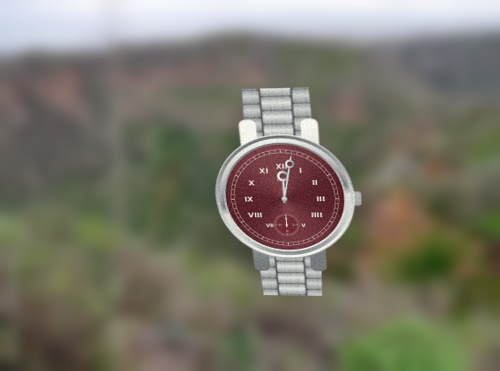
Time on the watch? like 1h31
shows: 12h02
